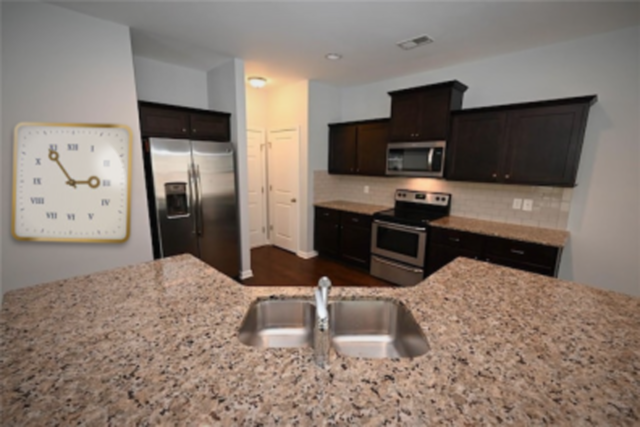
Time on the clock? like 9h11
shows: 2h54
